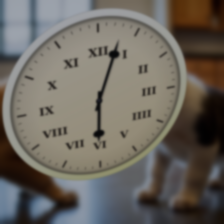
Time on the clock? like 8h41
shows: 6h03
